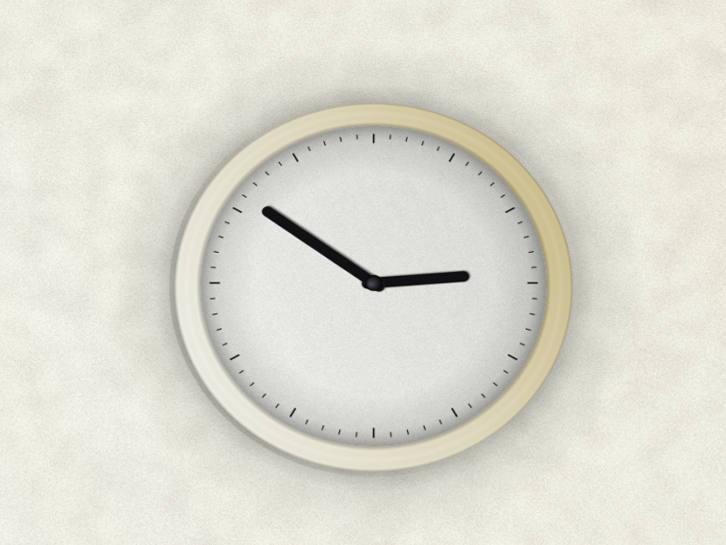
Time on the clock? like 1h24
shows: 2h51
